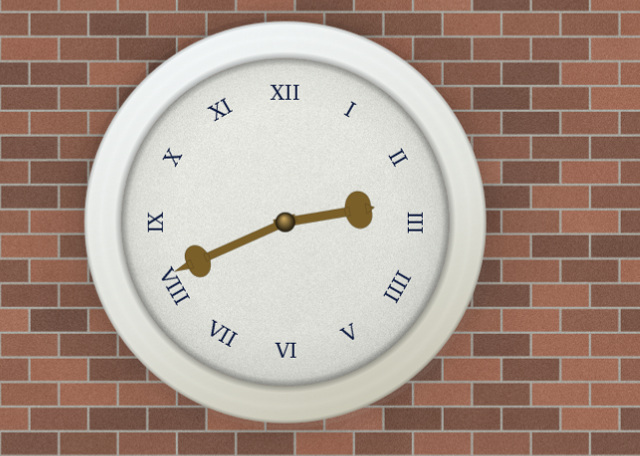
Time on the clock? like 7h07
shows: 2h41
